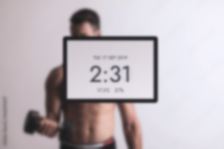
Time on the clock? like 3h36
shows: 2h31
